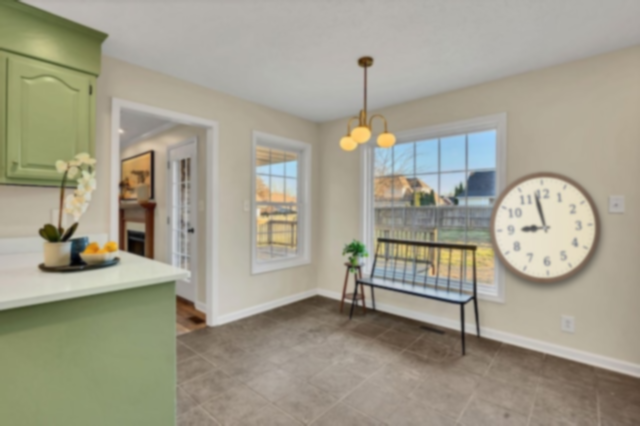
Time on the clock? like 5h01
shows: 8h58
